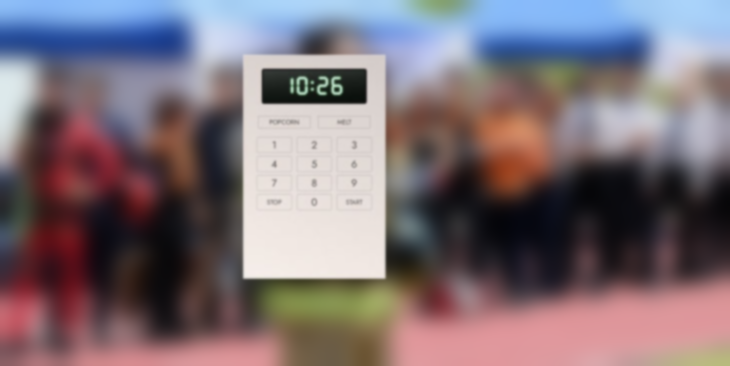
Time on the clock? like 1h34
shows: 10h26
